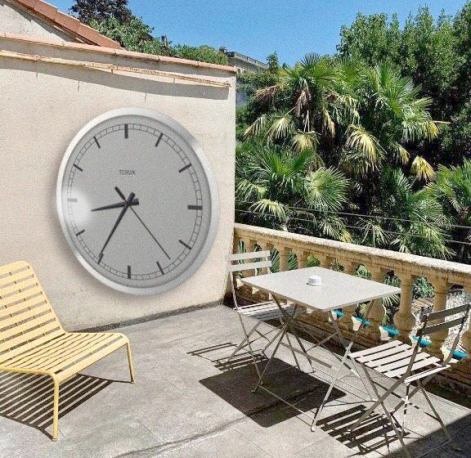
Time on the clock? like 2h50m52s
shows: 8h35m23s
